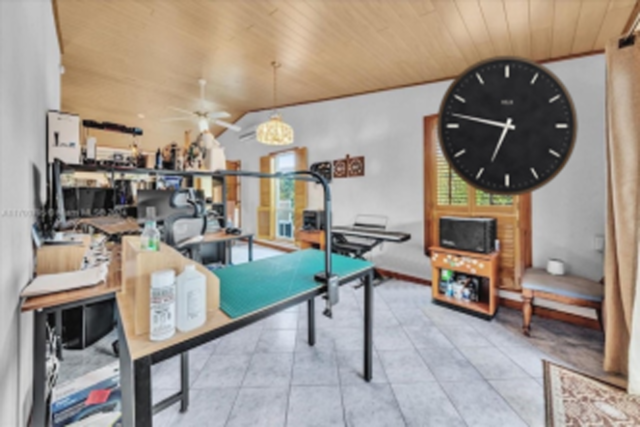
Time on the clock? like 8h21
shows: 6h47
